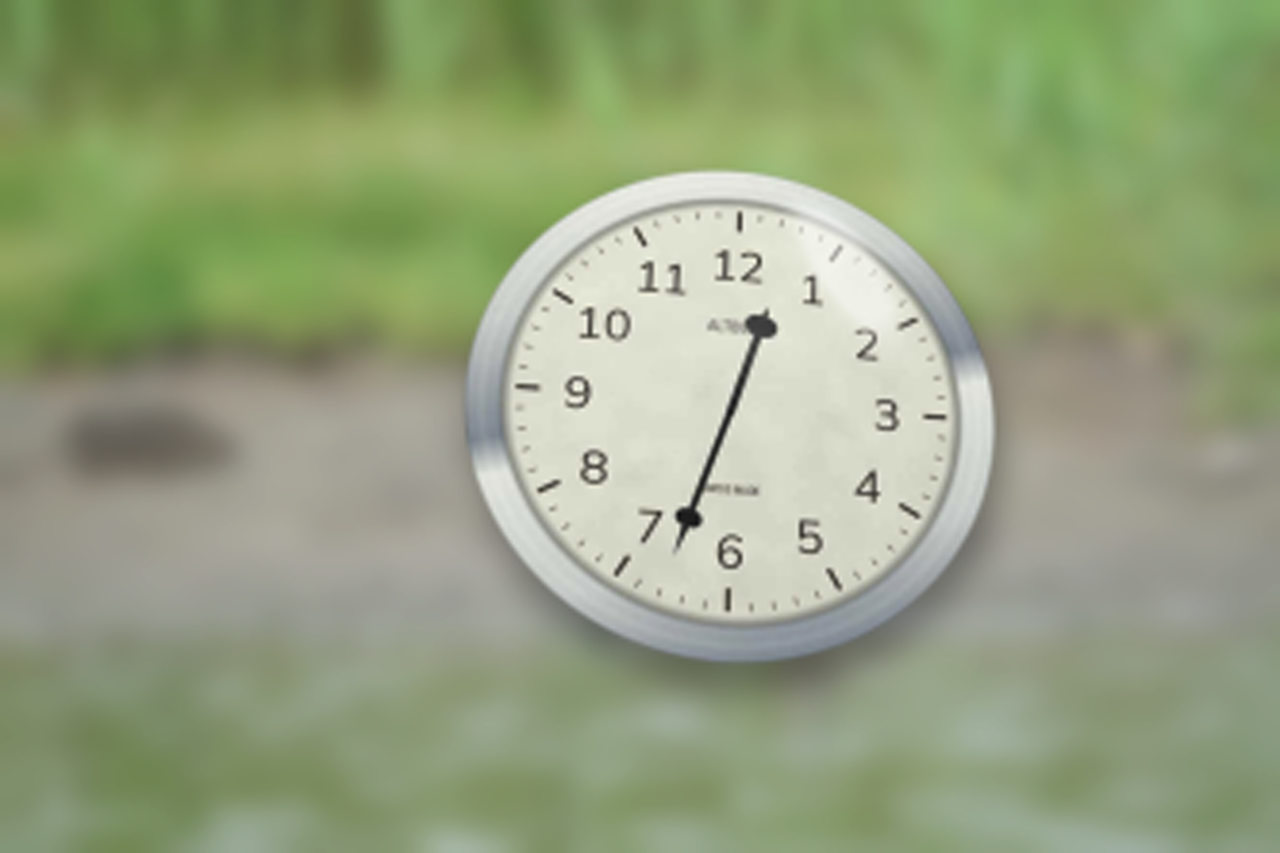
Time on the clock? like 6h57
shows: 12h33
